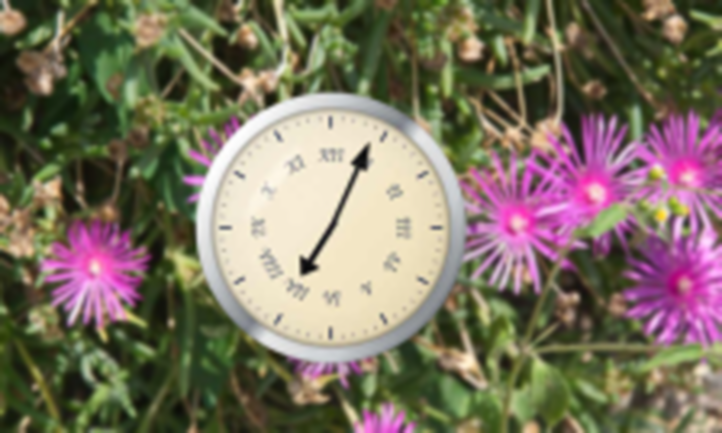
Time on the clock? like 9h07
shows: 7h04
